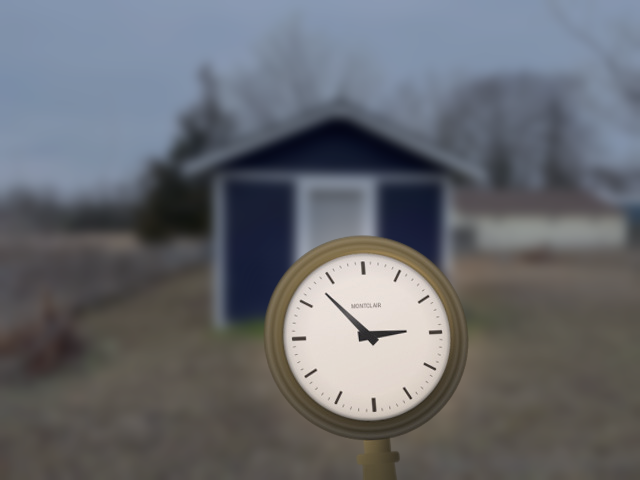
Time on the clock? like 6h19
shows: 2h53
